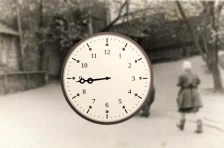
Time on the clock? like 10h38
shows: 8h44
